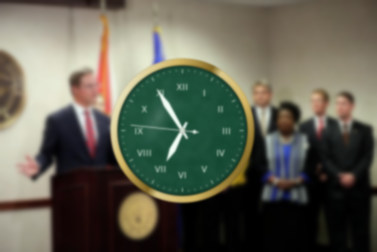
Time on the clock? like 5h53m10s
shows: 6h54m46s
